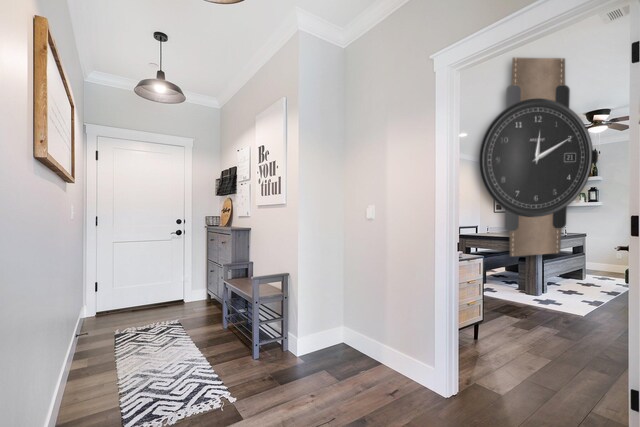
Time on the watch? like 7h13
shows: 12h10
